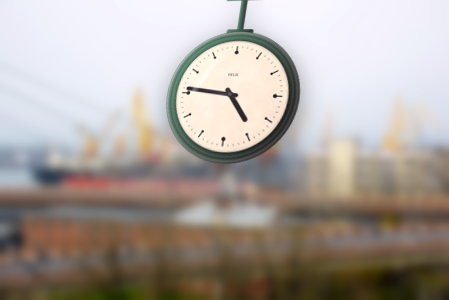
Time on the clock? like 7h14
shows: 4h46
